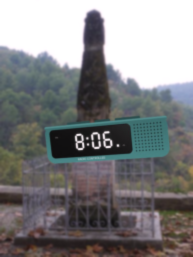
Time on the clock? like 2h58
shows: 8h06
